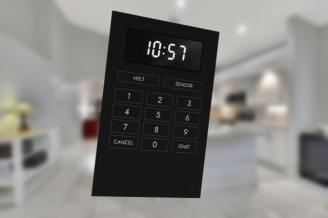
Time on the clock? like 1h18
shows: 10h57
